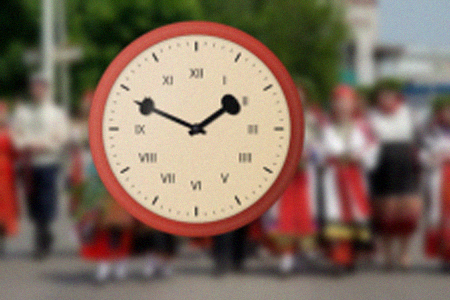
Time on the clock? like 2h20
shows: 1h49
